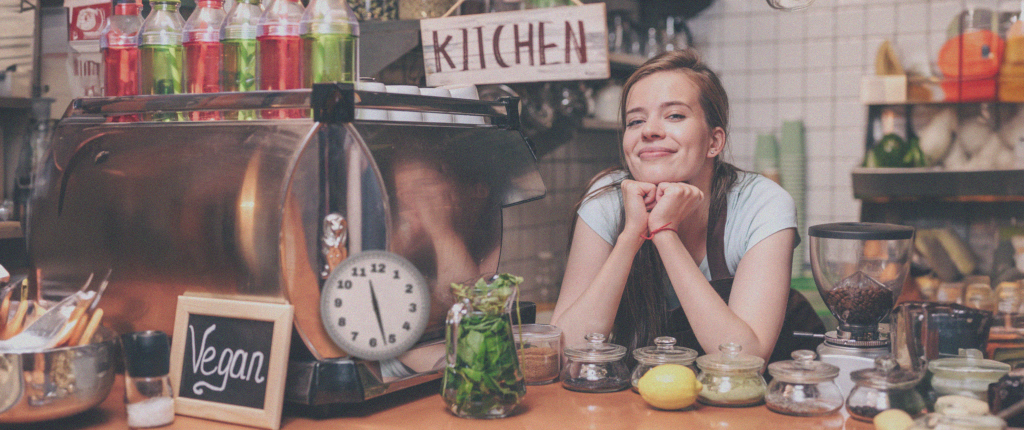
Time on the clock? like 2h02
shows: 11h27
